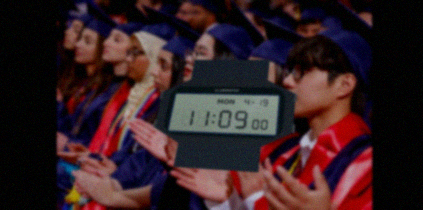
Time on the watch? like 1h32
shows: 11h09
